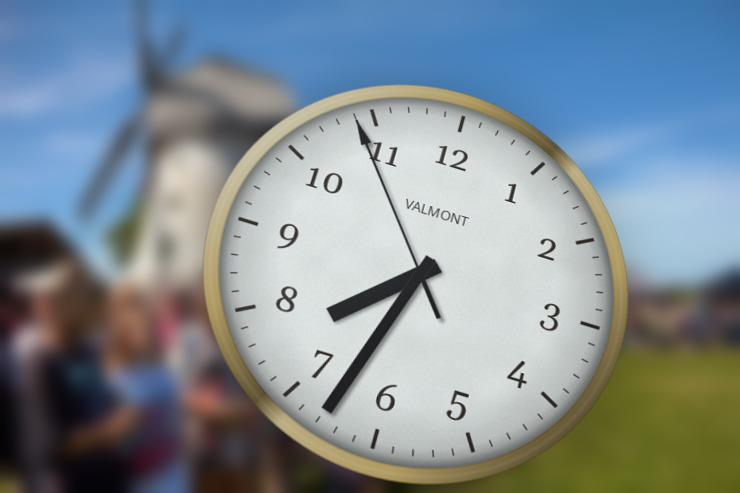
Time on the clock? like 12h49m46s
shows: 7h32m54s
